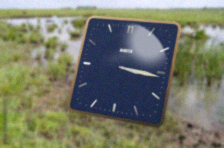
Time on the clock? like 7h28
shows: 3h16
